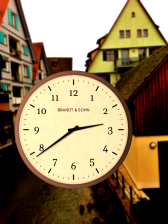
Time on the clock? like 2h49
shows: 2h39
